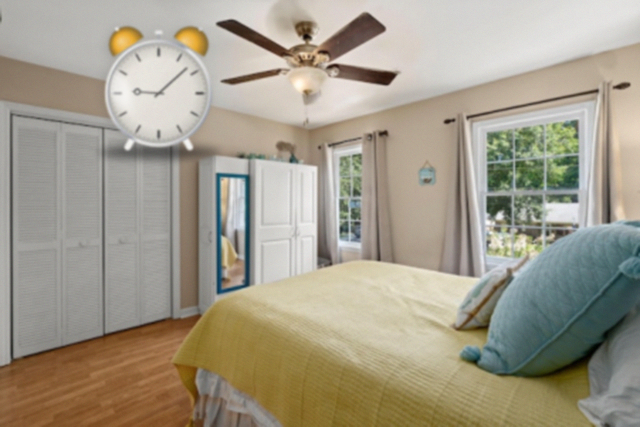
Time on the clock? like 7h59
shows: 9h08
